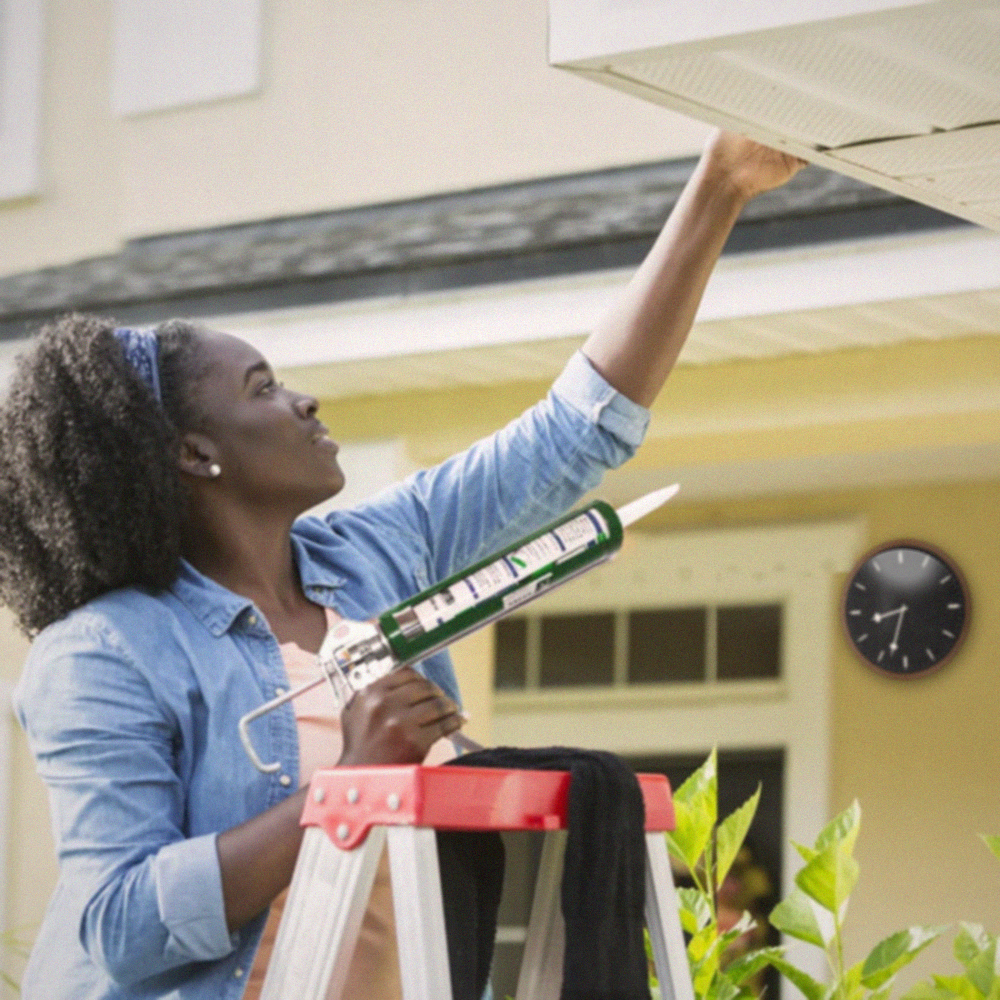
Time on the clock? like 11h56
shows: 8h33
